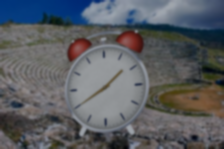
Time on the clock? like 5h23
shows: 1h40
